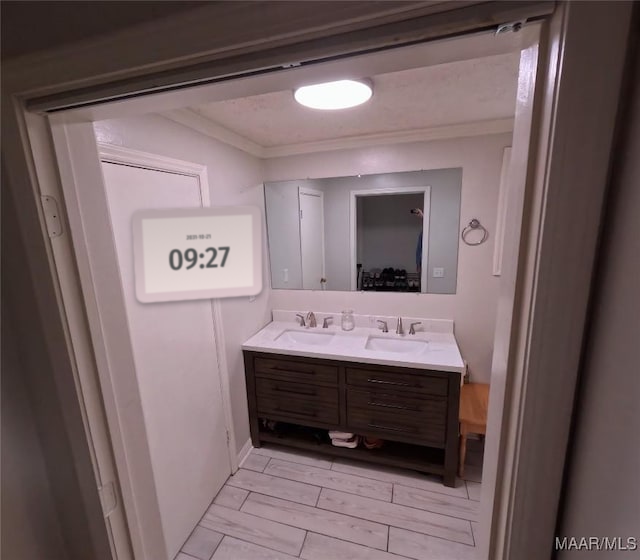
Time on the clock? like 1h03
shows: 9h27
